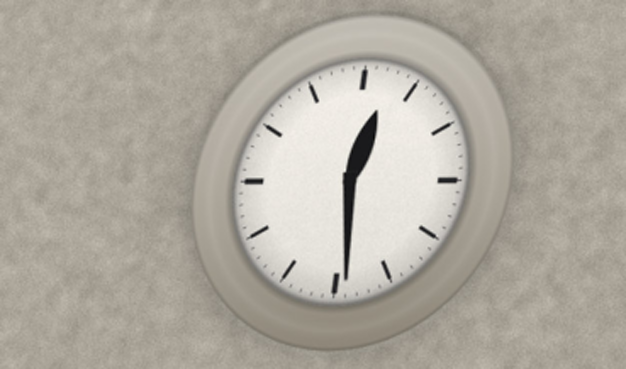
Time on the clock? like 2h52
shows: 12h29
